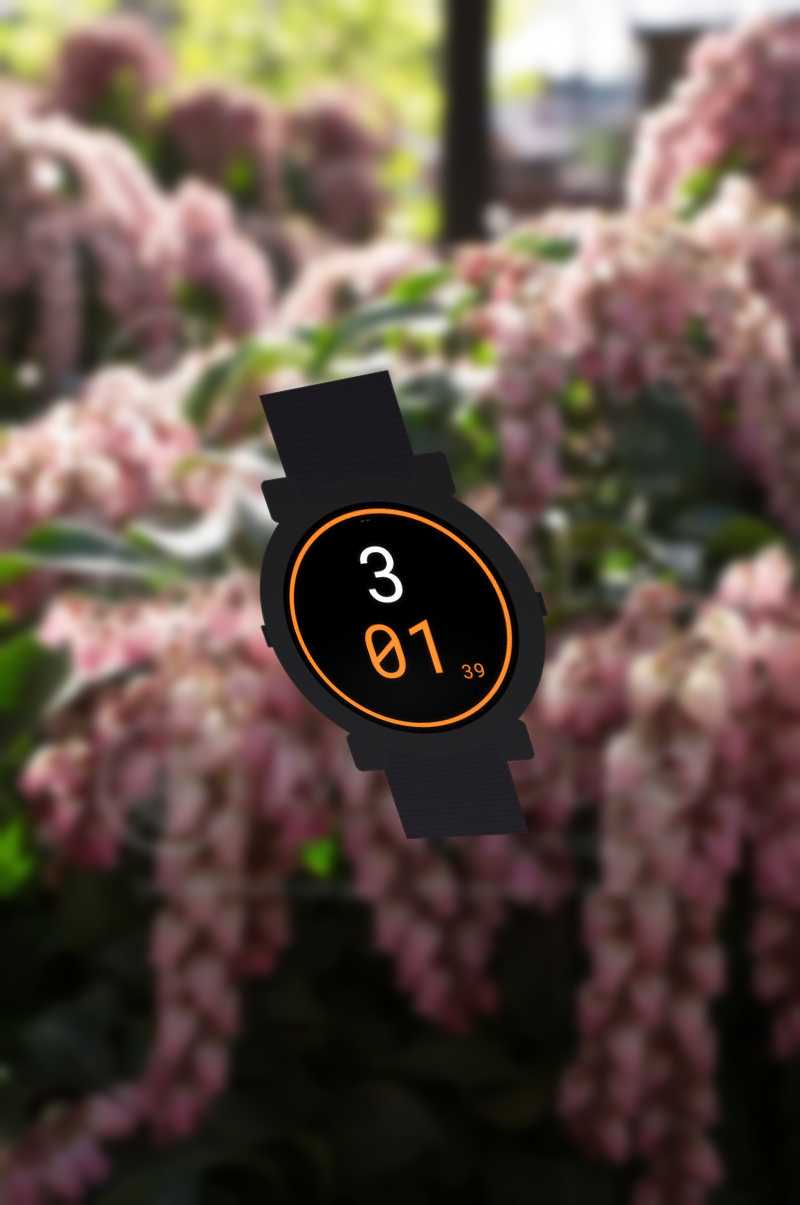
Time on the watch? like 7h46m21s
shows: 3h01m39s
